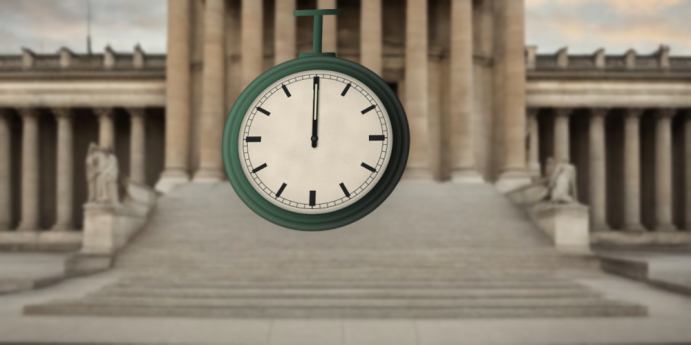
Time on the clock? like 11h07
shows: 12h00
